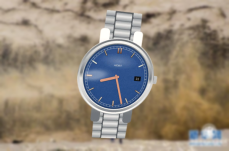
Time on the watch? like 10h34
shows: 8h27
